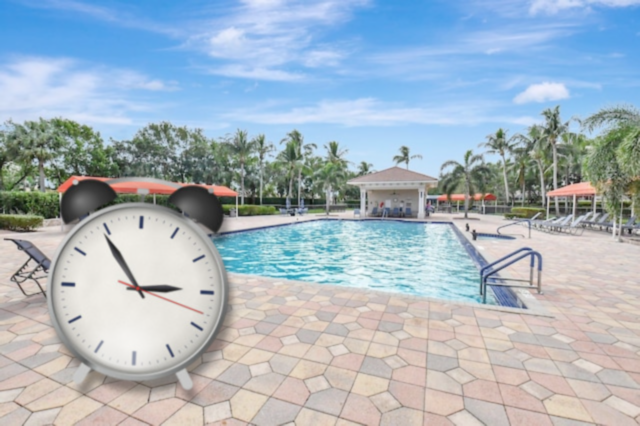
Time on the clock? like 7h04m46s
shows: 2h54m18s
